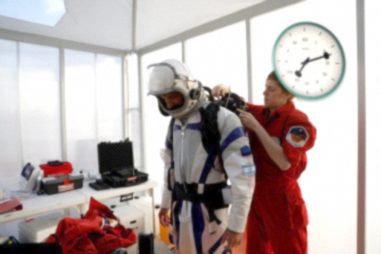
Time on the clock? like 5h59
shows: 7h12
